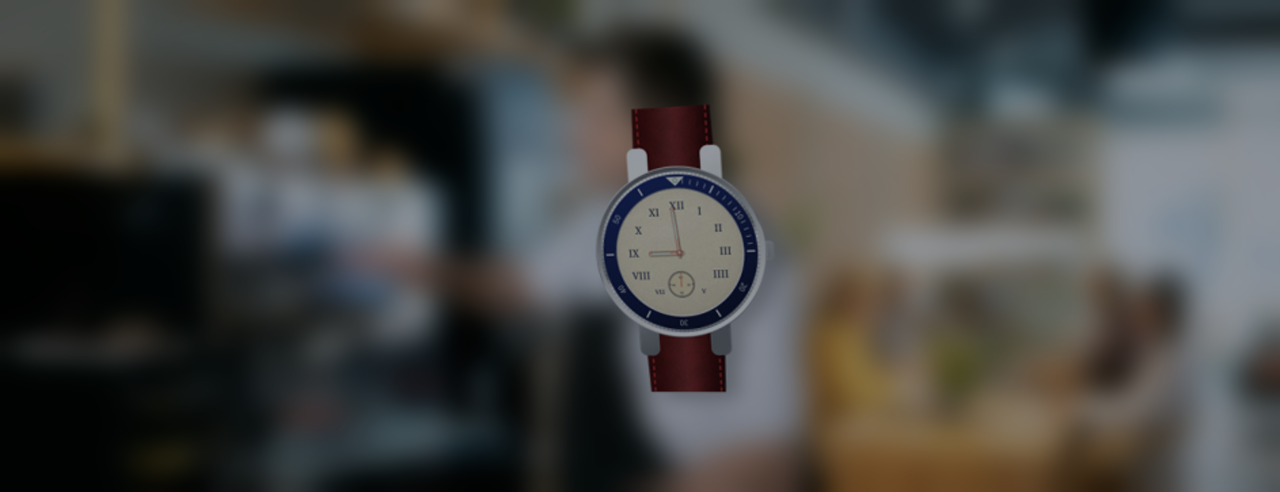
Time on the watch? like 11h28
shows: 8h59
